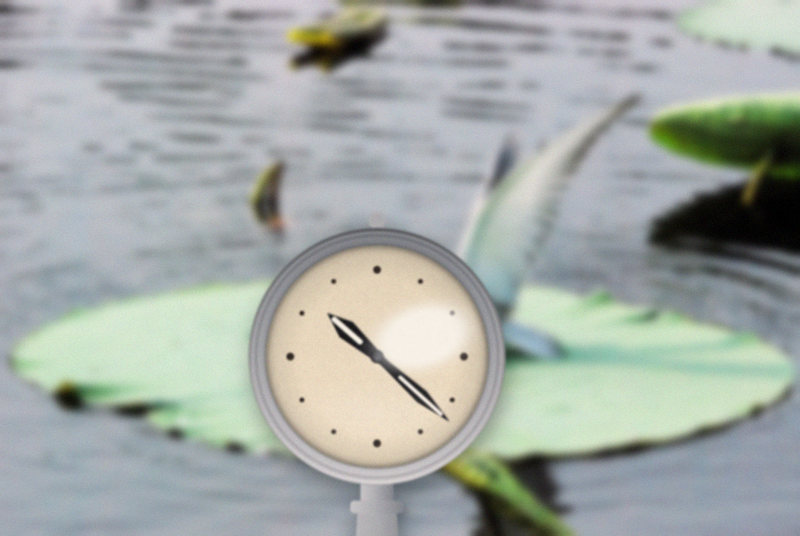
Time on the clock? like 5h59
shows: 10h22
